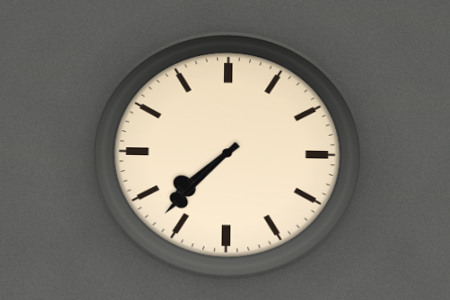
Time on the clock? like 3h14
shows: 7h37
